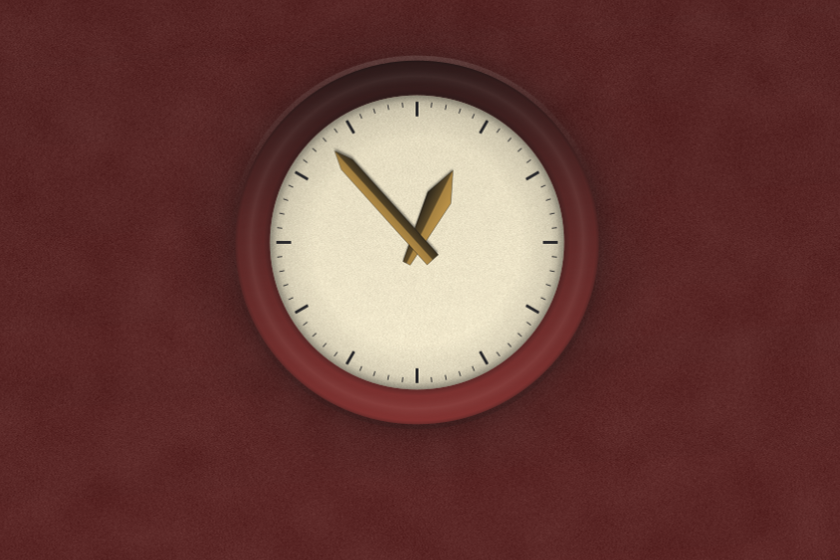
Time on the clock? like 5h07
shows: 12h53
